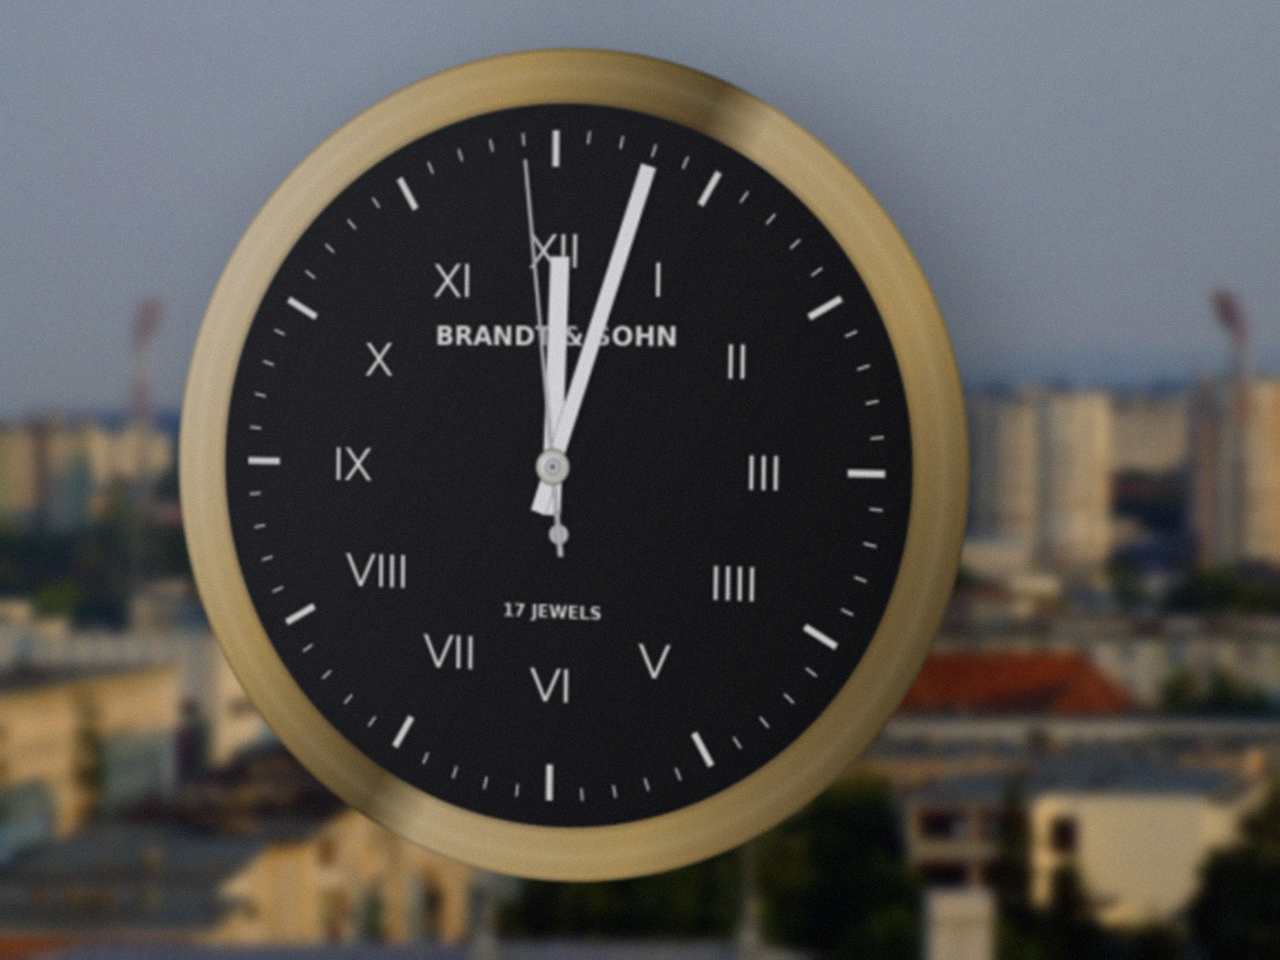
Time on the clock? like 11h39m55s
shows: 12h02m59s
